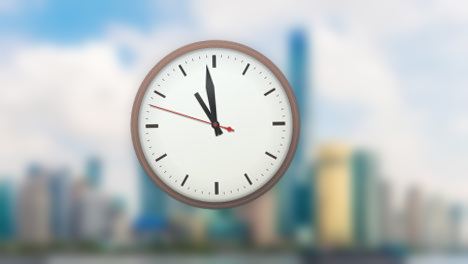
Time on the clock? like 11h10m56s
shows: 10h58m48s
